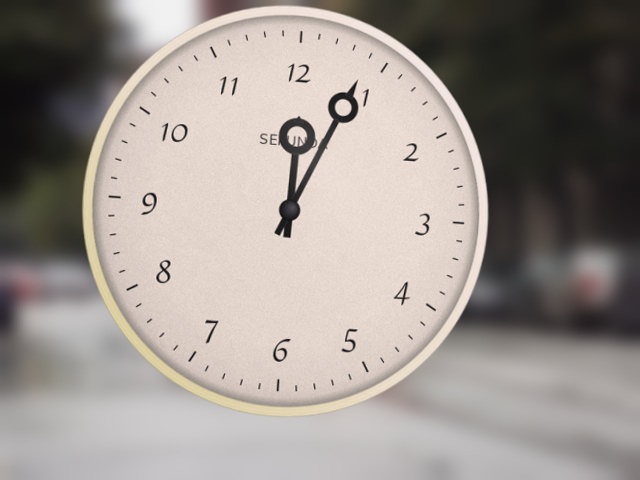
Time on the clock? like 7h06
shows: 12h04
